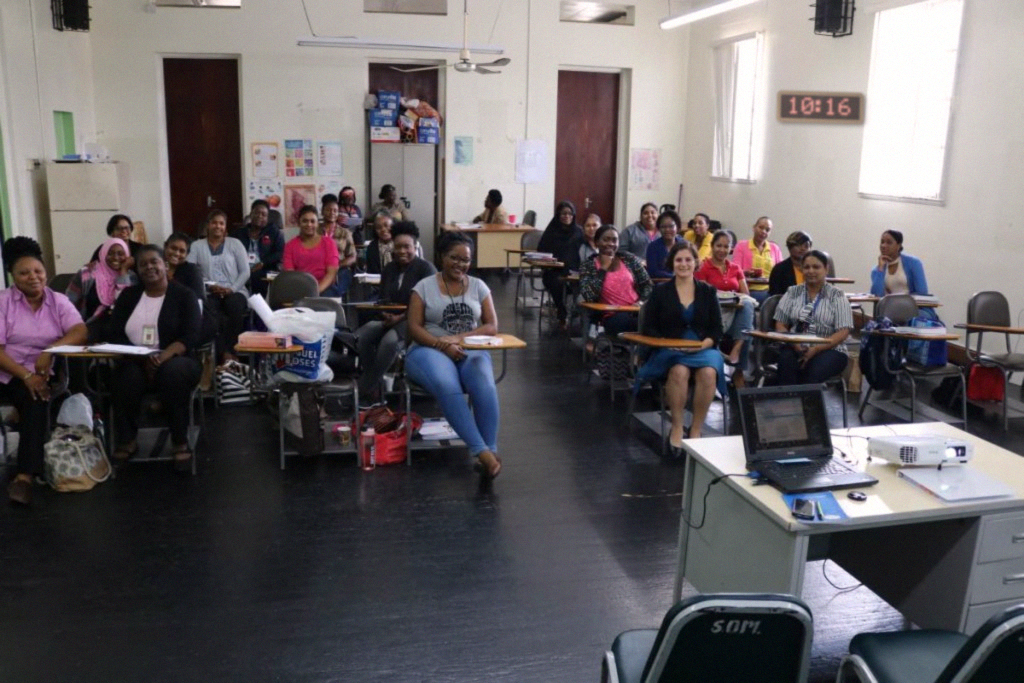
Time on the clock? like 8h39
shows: 10h16
